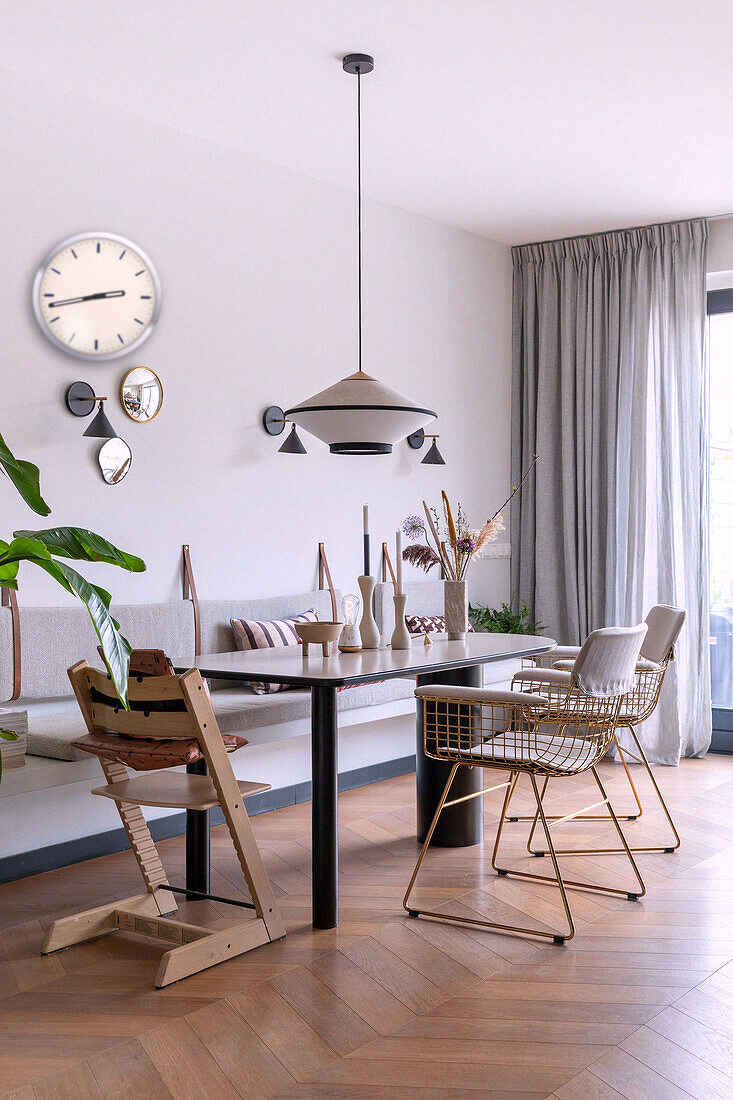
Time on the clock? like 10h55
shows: 2h43
